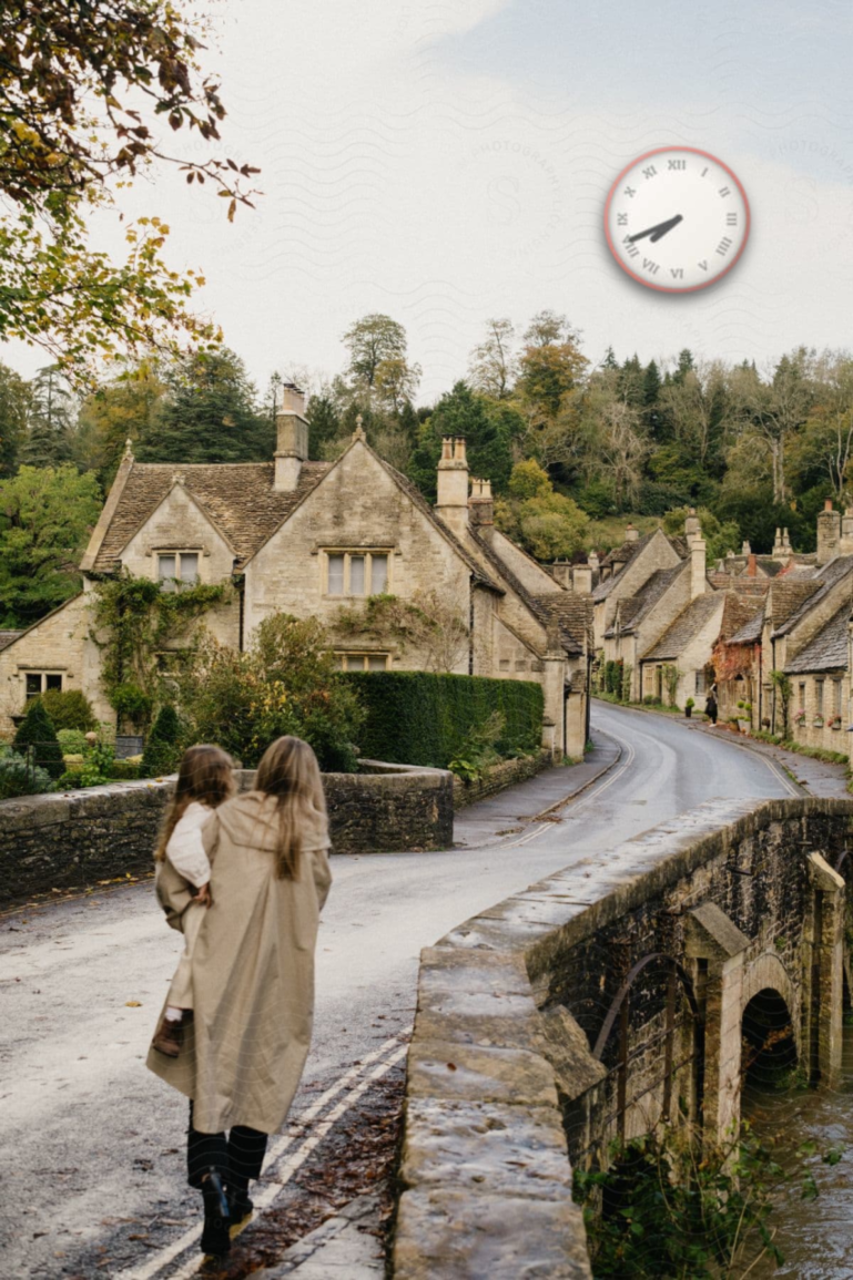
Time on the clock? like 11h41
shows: 7h41
